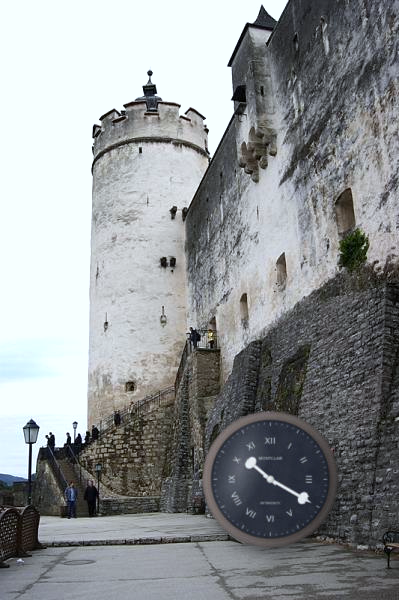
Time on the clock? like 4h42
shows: 10h20
